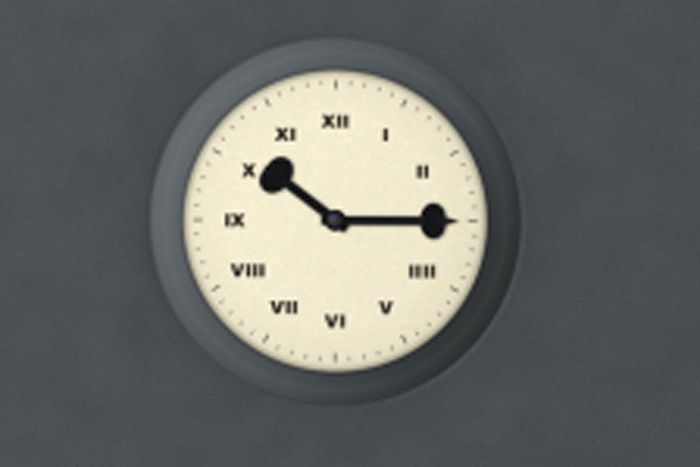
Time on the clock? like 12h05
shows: 10h15
